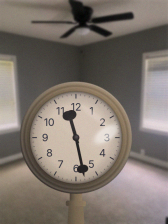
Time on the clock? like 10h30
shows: 11h28
